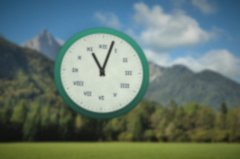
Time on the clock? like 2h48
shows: 11h03
